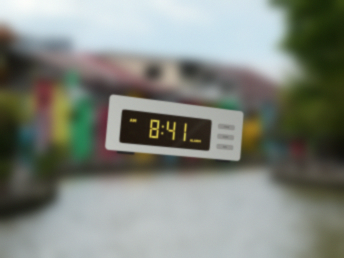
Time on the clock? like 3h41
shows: 8h41
